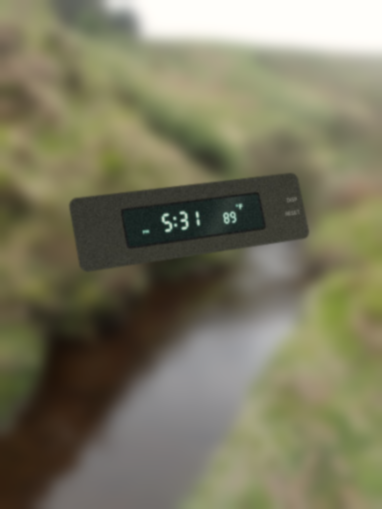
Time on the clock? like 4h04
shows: 5h31
